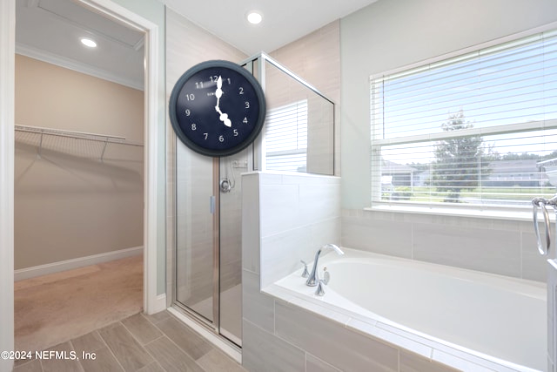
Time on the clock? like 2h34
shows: 5h02
